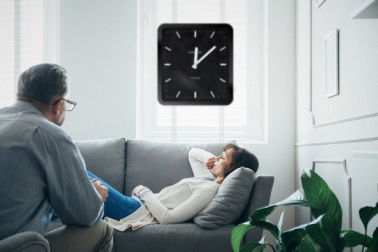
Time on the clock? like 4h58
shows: 12h08
